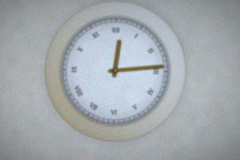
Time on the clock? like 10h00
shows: 12h14
